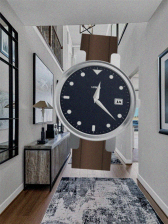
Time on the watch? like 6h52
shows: 12h22
